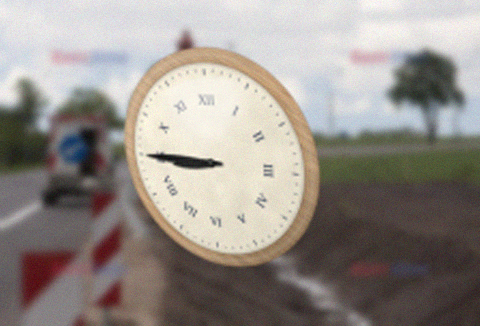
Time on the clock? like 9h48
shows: 8h45
